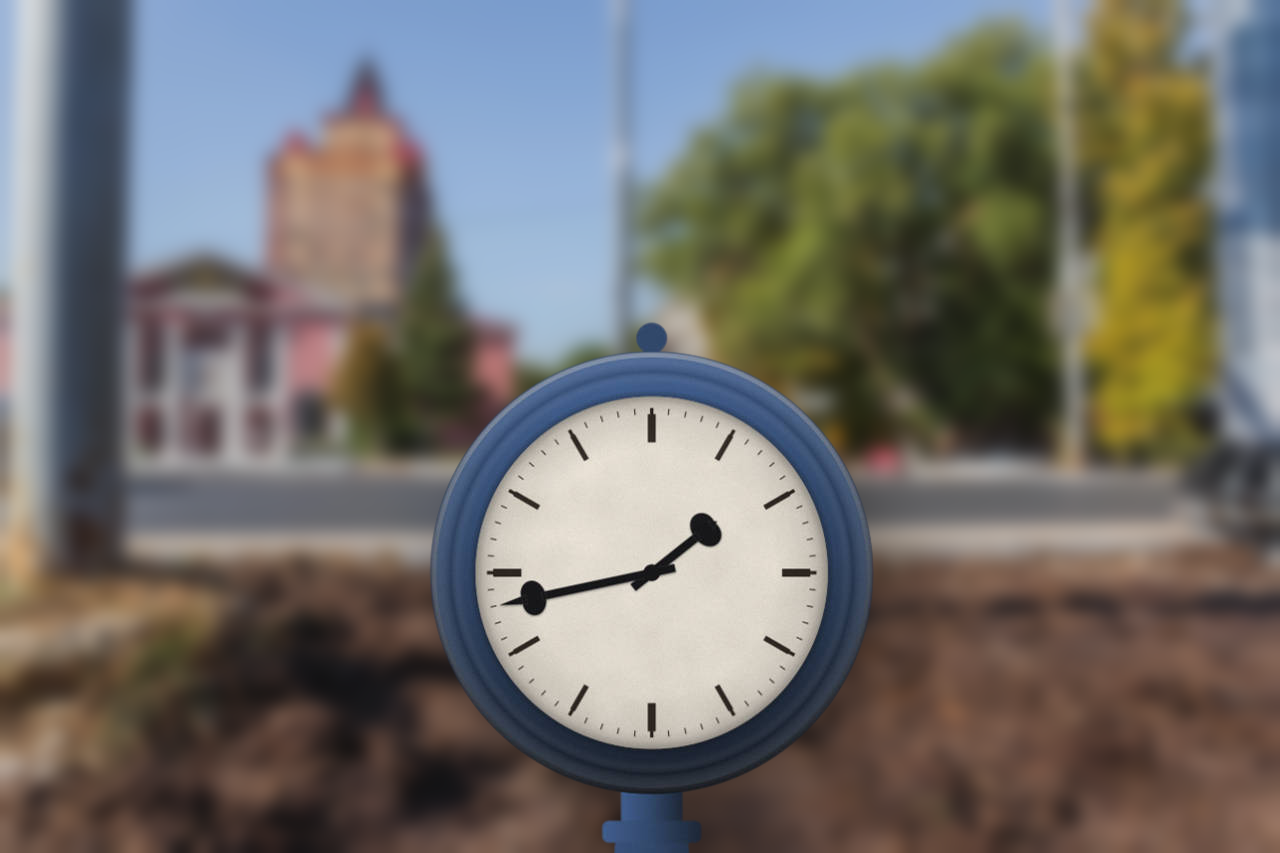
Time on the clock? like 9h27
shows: 1h43
